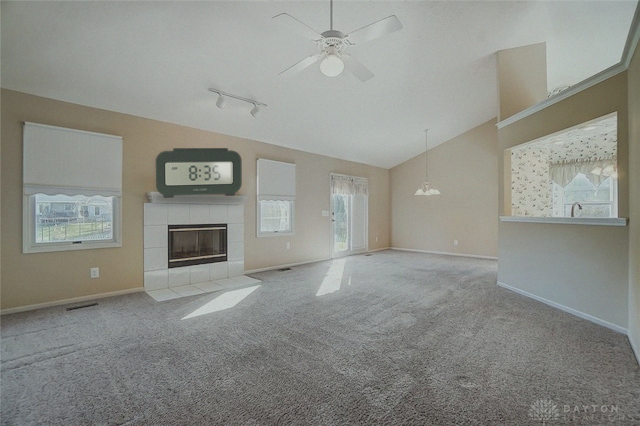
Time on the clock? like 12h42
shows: 8h35
